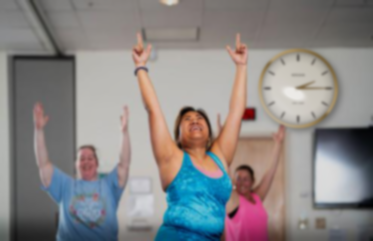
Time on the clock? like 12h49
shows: 2h15
